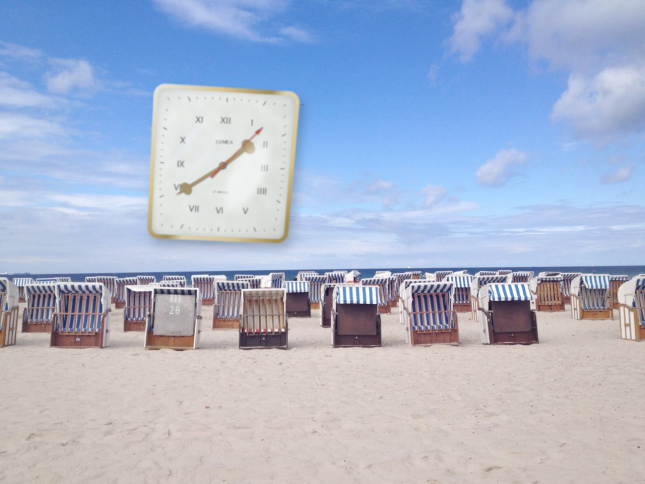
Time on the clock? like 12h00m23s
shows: 1h39m07s
